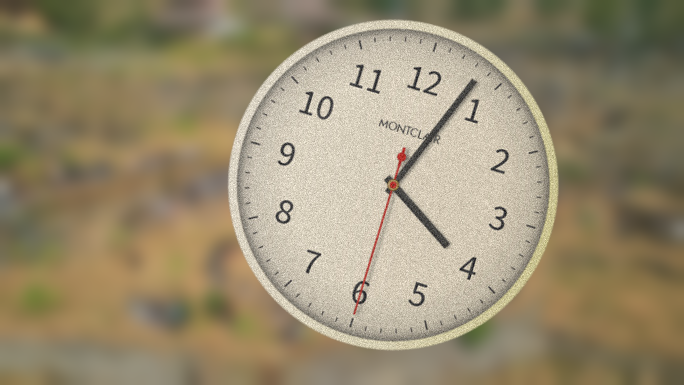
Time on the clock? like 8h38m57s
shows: 4h03m30s
